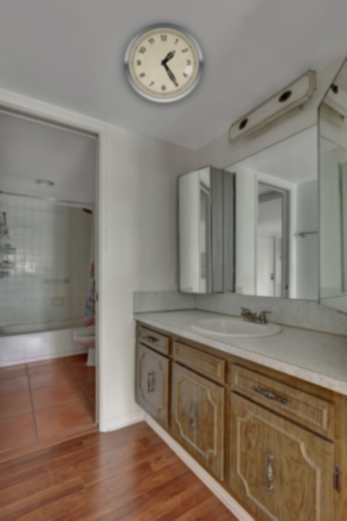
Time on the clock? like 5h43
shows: 1h25
